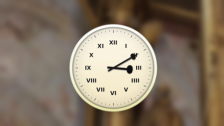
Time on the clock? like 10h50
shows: 3h10
